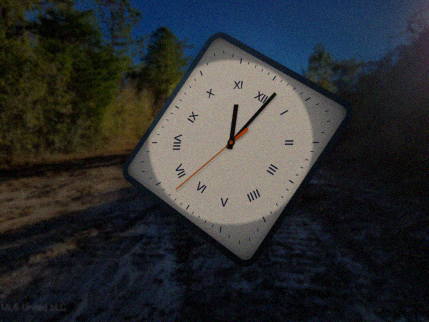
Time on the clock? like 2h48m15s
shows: 11h01m33s
